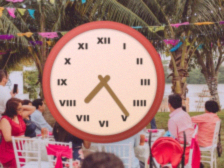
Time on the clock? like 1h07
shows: 7h24
